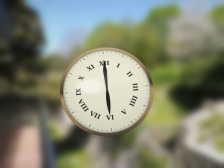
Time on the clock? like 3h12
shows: 6h00
